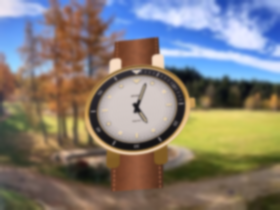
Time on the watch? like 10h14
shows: 5h03
